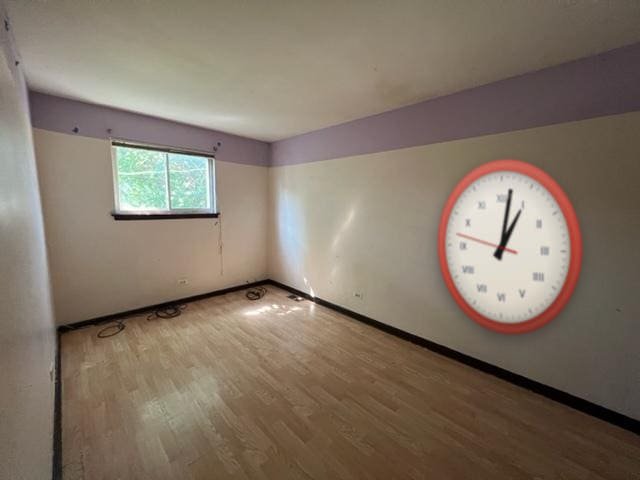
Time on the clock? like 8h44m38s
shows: 1h01m47s
